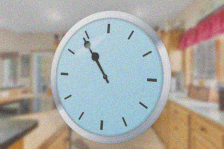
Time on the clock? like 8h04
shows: 10h54
